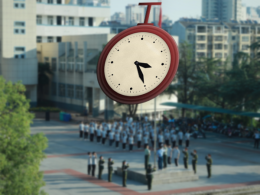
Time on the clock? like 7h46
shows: 3h25
